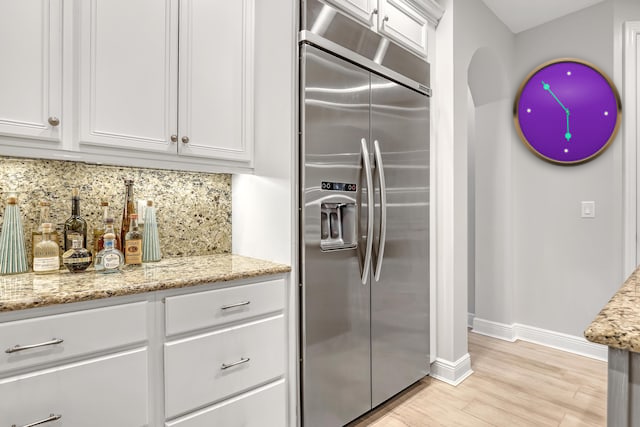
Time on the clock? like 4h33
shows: 5h53
